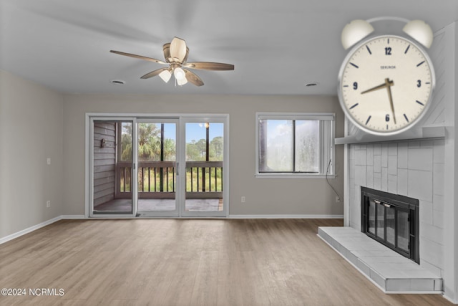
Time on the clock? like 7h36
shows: 8h28
